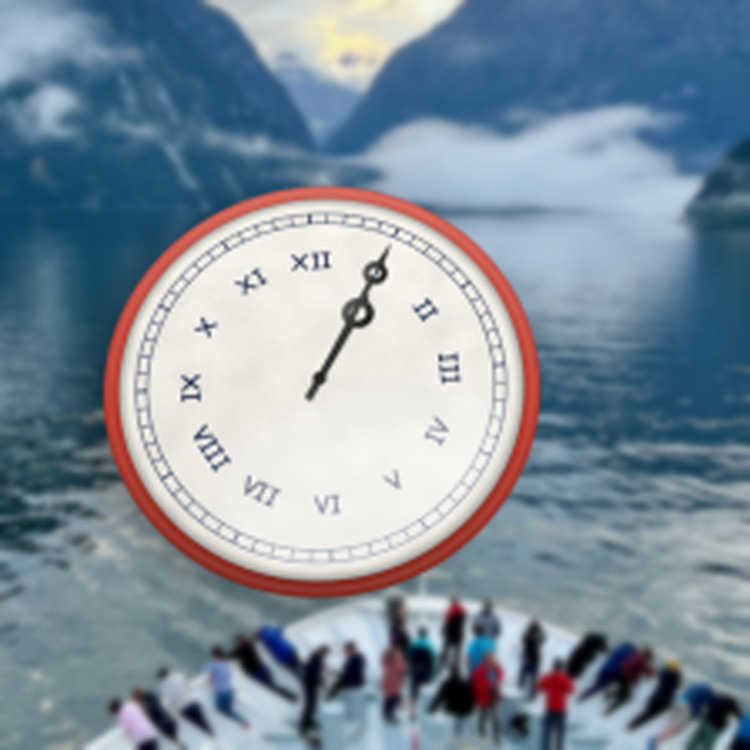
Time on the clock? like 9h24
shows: 1h05
